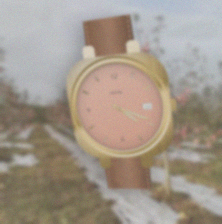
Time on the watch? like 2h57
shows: 4h19
